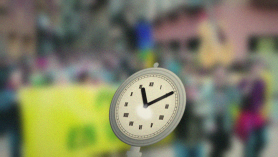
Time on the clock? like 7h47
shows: 11h10
